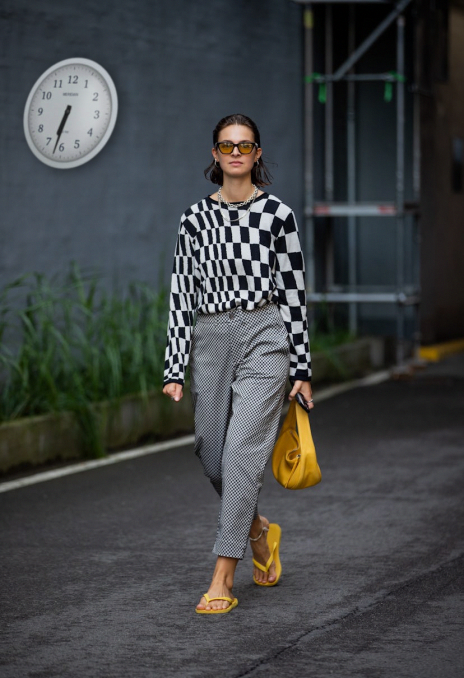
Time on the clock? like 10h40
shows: 6h32
